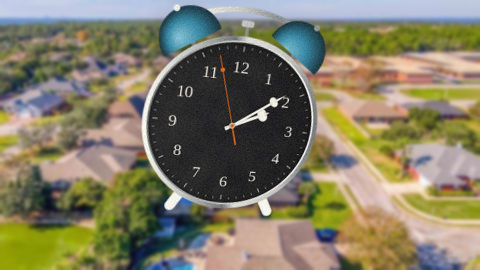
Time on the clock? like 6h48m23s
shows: 2h08m57s
